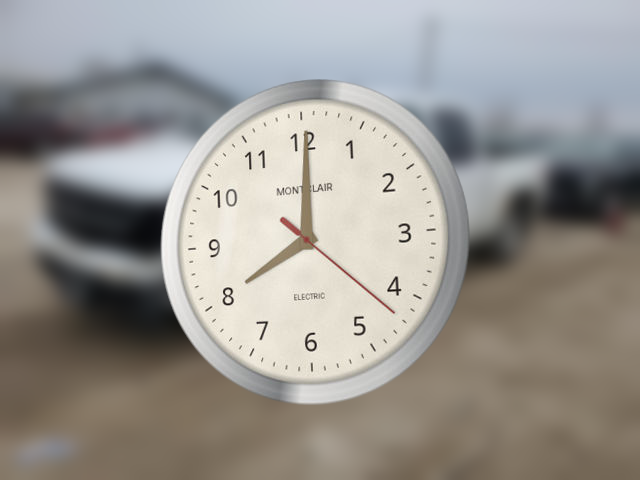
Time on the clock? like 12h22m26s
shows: 8h00m22s
